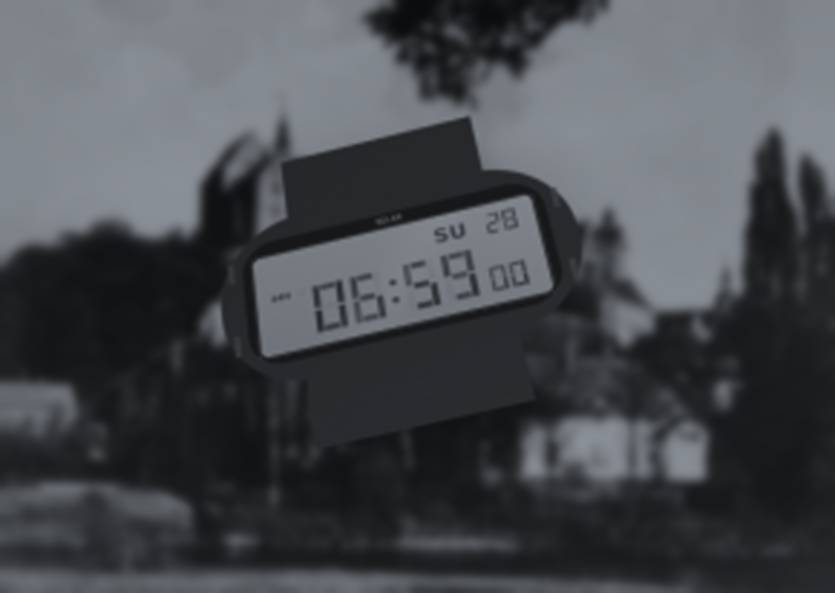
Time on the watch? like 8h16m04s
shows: 6h59m00s
